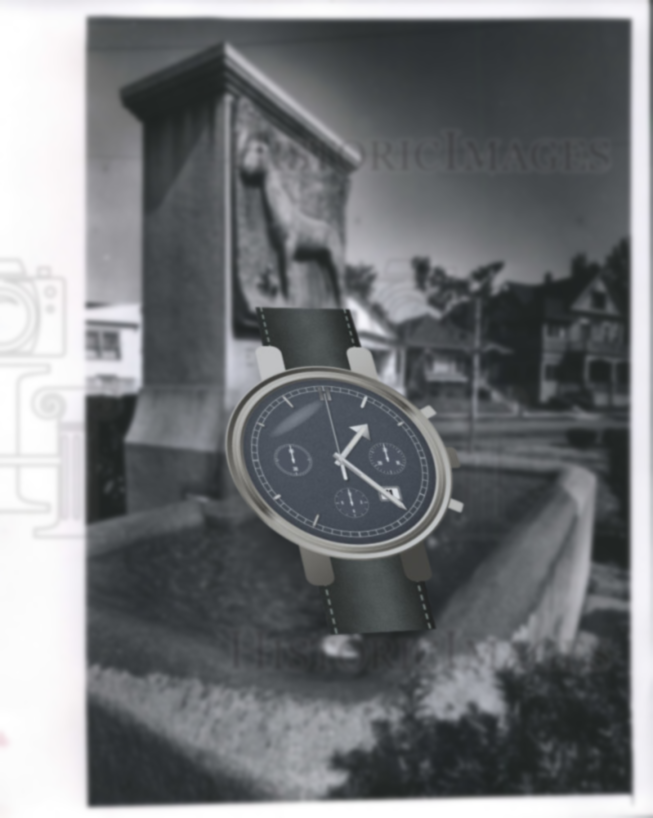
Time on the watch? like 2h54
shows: 1h23
